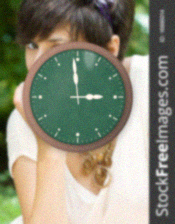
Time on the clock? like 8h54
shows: 2h59
